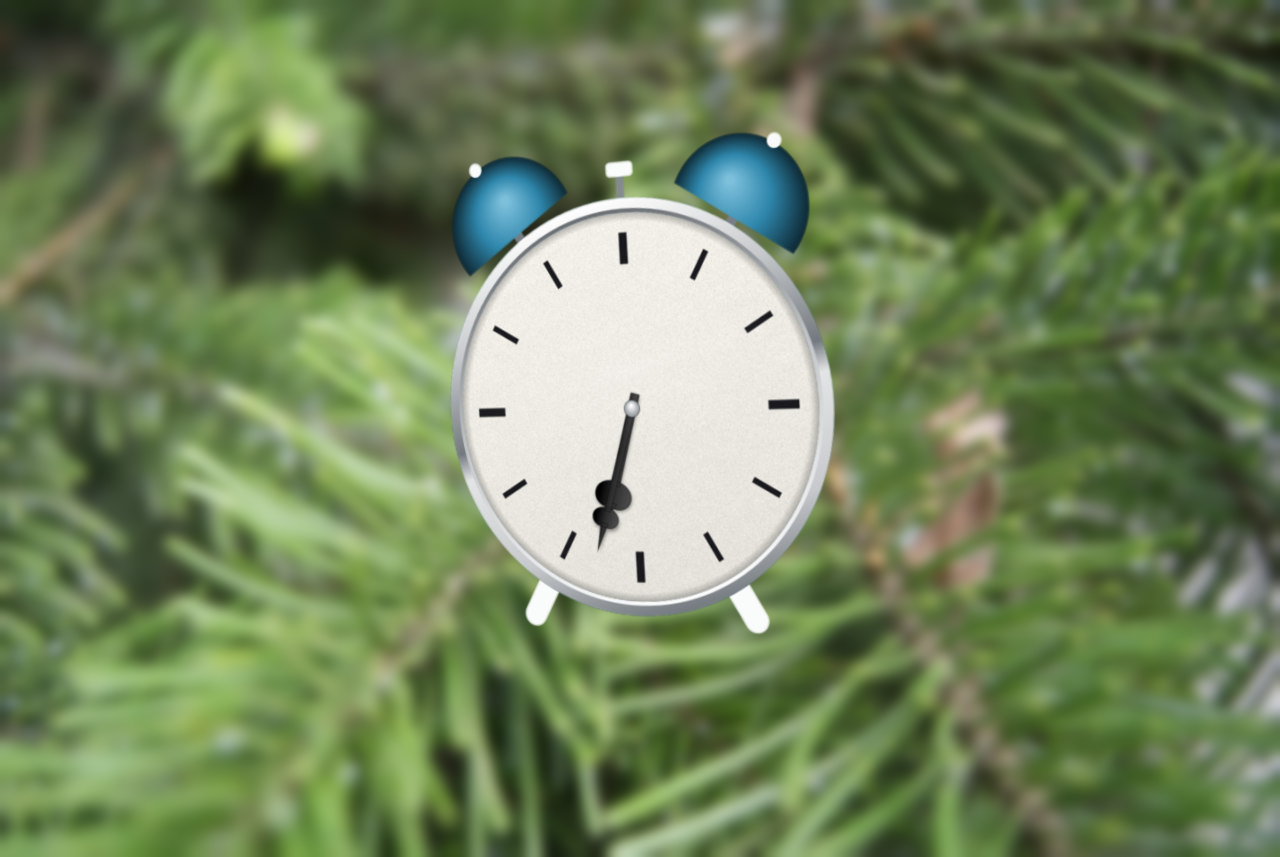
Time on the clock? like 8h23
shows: 6h33
